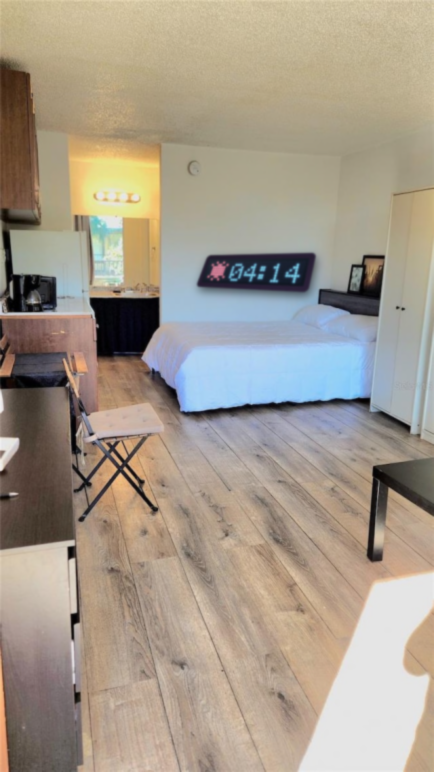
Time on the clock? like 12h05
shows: 4h14
